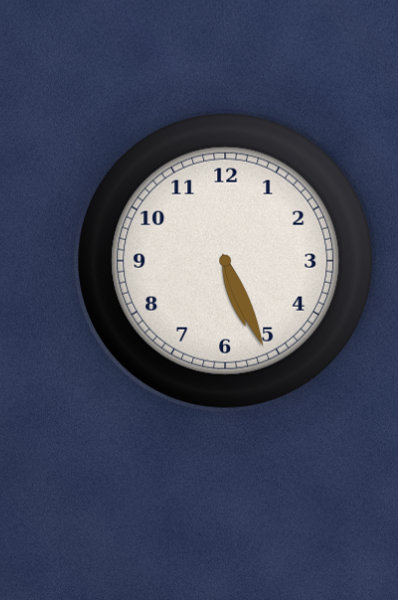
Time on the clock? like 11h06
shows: 5h26
